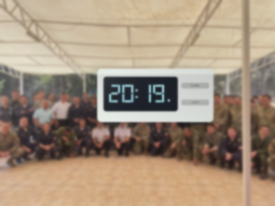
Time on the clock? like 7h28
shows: 20h19
